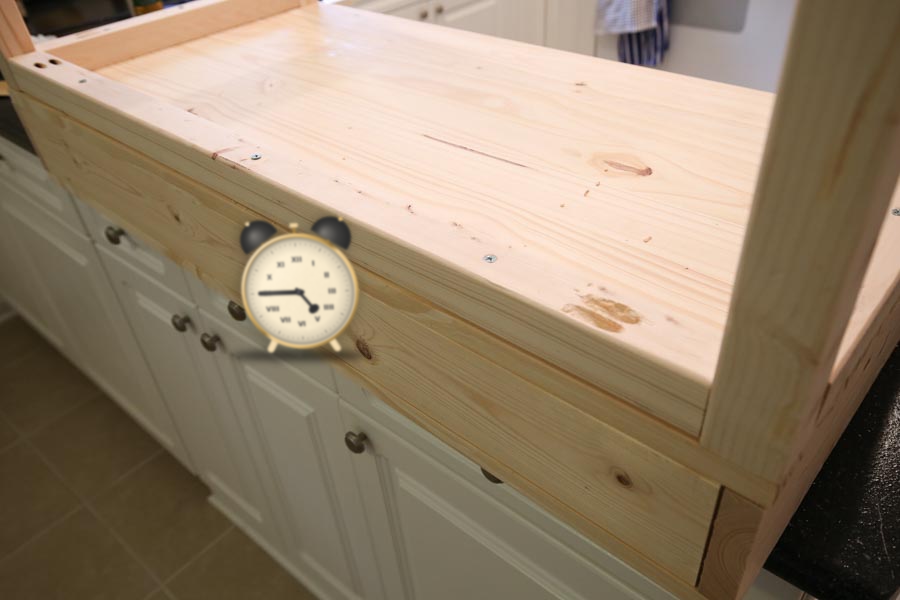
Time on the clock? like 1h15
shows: 4h45
